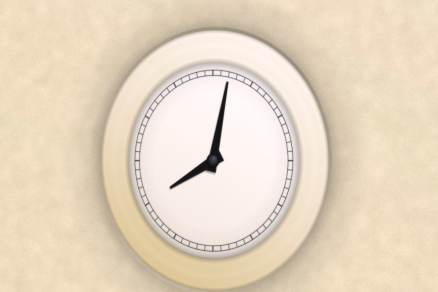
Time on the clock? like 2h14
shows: 8h02
